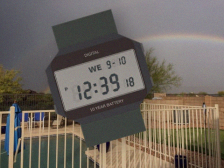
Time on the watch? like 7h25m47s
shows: 12h39m18s
